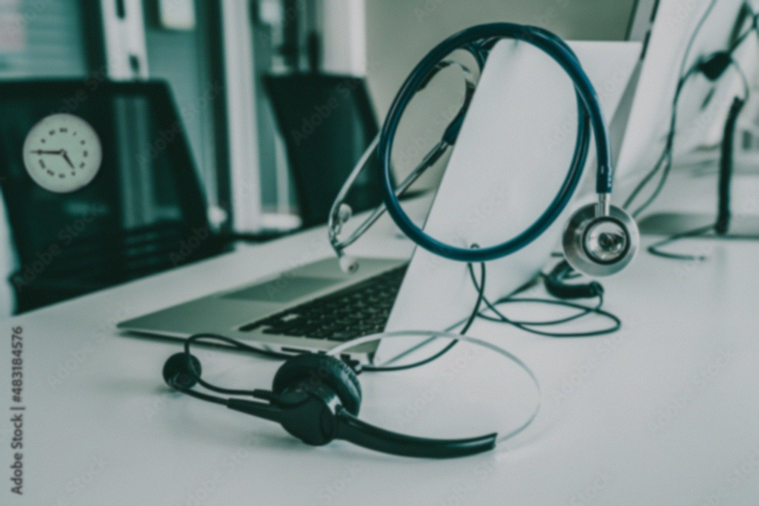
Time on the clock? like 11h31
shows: 4h45
